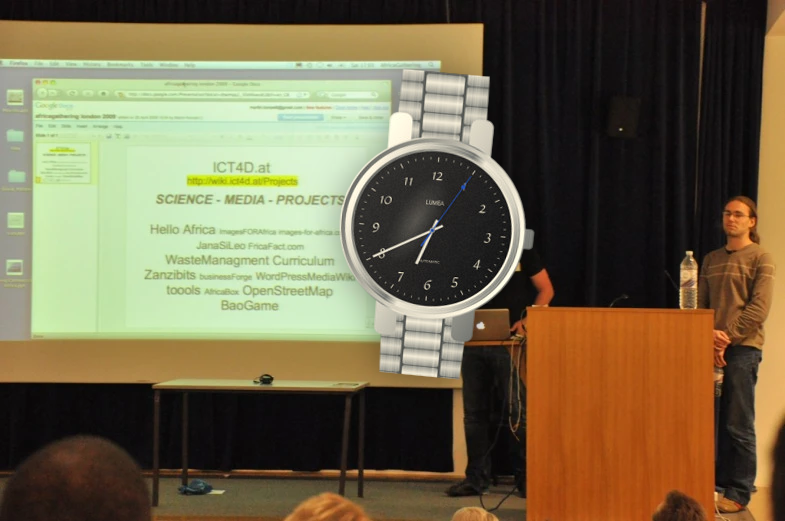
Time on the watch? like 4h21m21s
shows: 6h40m05s
